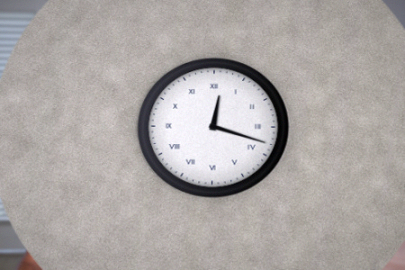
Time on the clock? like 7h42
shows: 12h18
